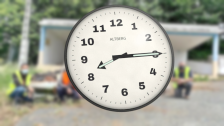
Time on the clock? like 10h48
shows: 8h15
